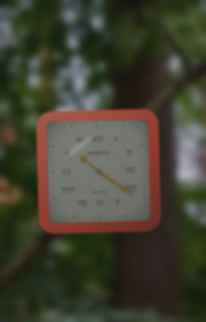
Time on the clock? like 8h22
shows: 10h21
